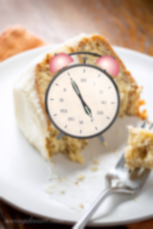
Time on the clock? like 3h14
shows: 4h55
